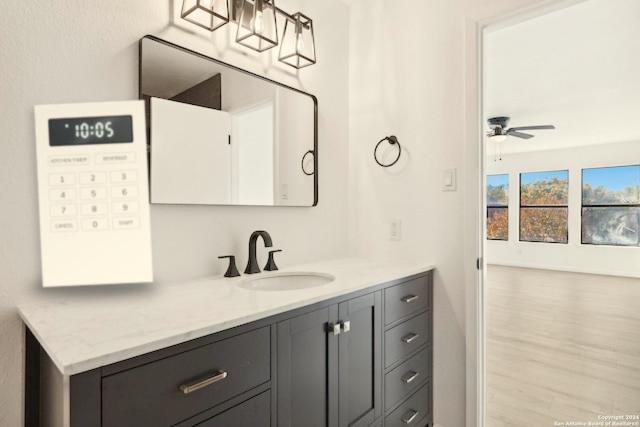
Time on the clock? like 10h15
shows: 10h05
